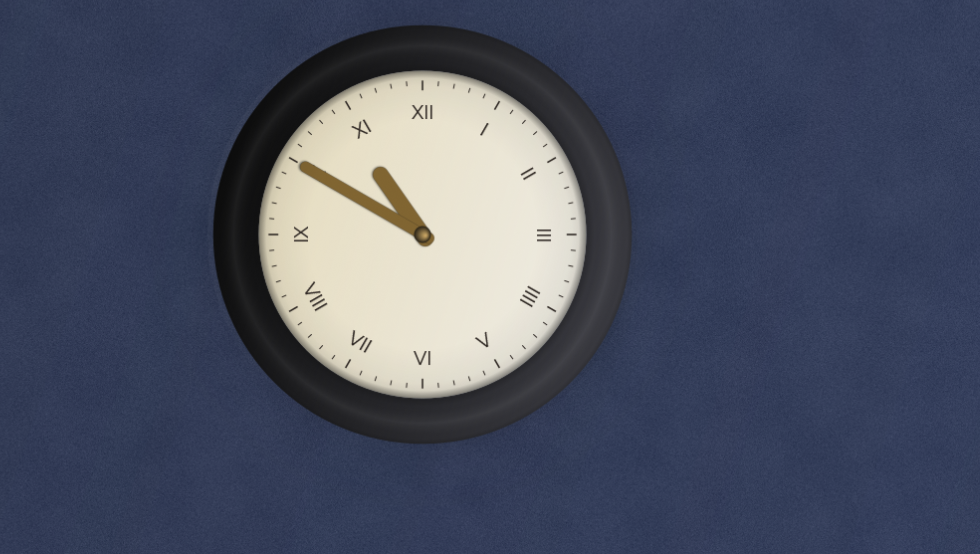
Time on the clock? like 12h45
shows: 10h50
